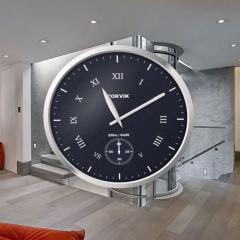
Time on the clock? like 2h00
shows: 11h10
